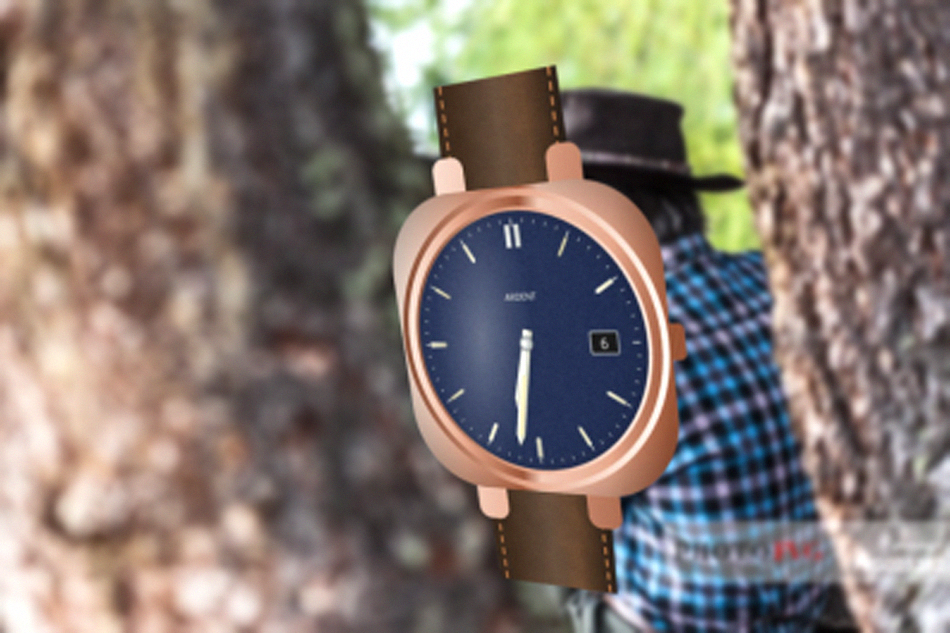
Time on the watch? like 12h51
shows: 6h32
